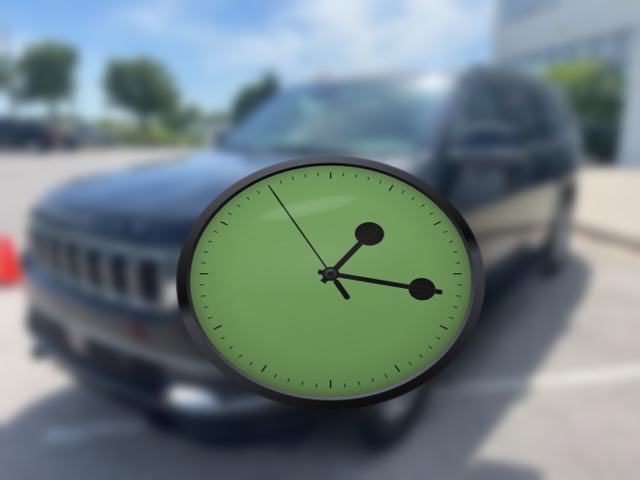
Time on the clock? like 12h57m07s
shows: 1h16m55s
